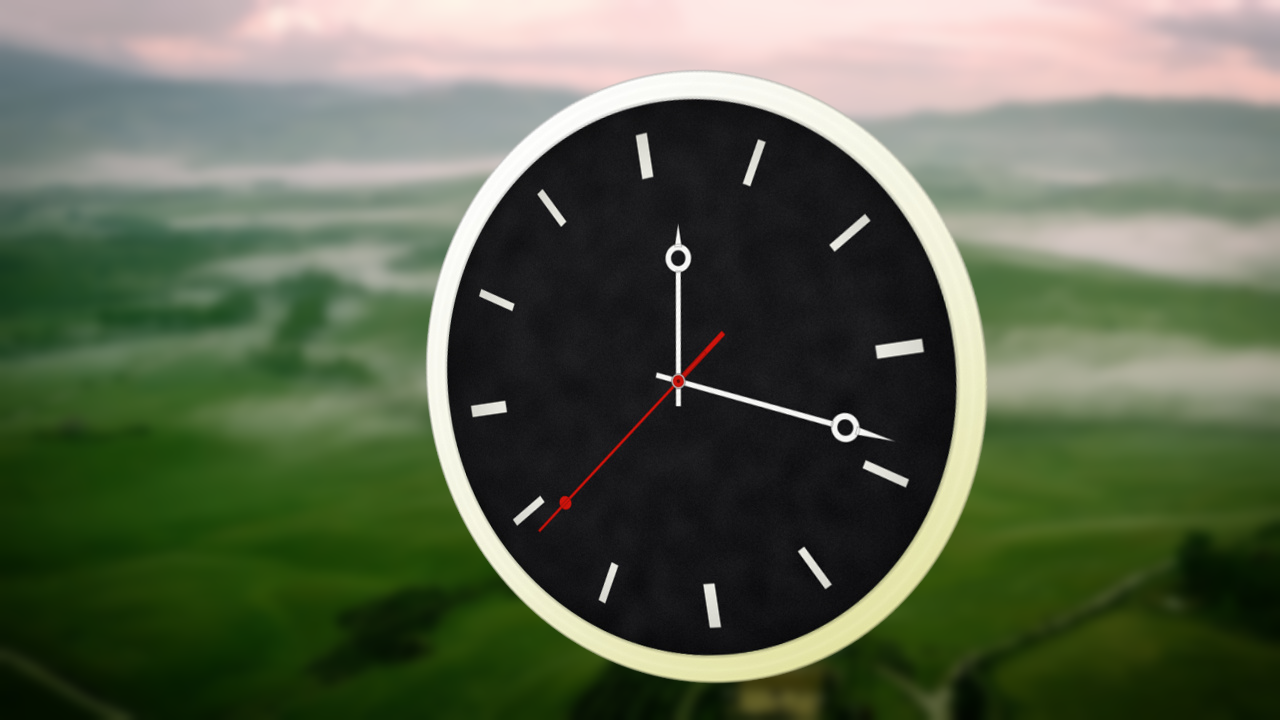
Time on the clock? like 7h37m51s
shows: 12h18m39s
